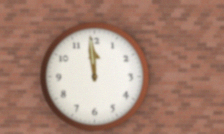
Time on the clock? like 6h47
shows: 11h59
